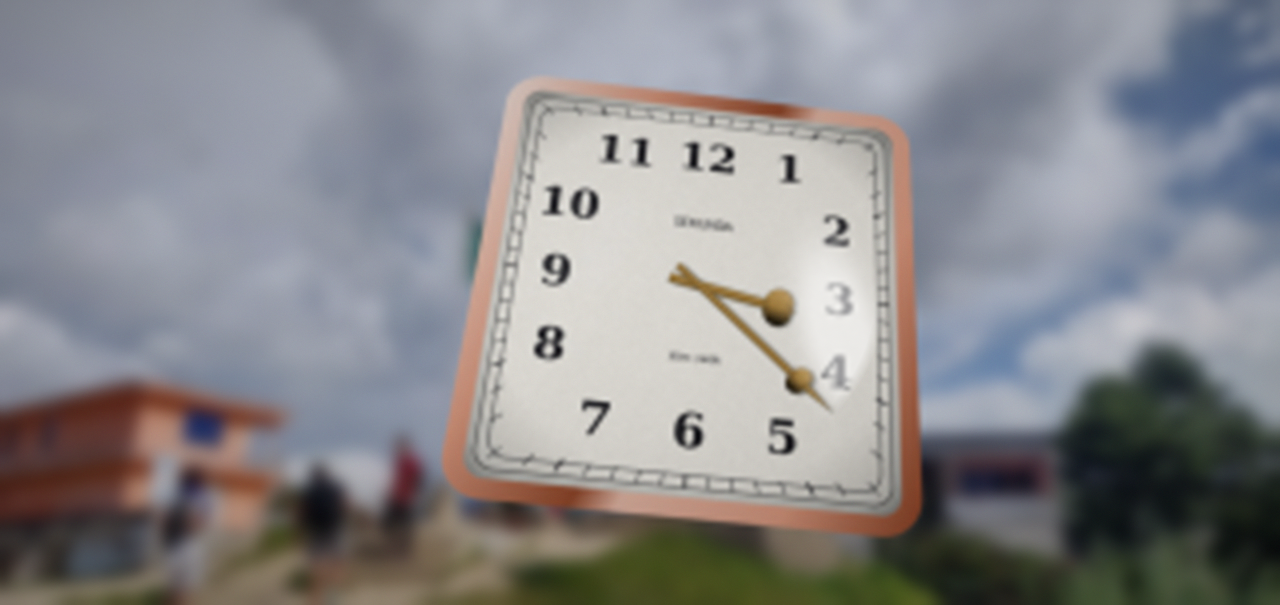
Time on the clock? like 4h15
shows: 3h22
